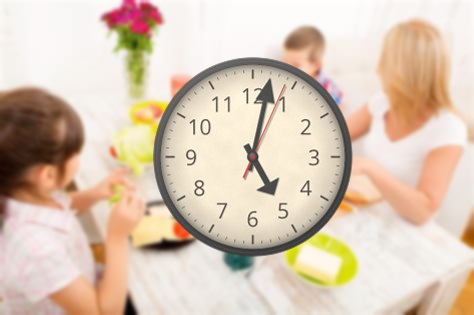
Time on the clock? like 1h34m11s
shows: 5h02m04s
